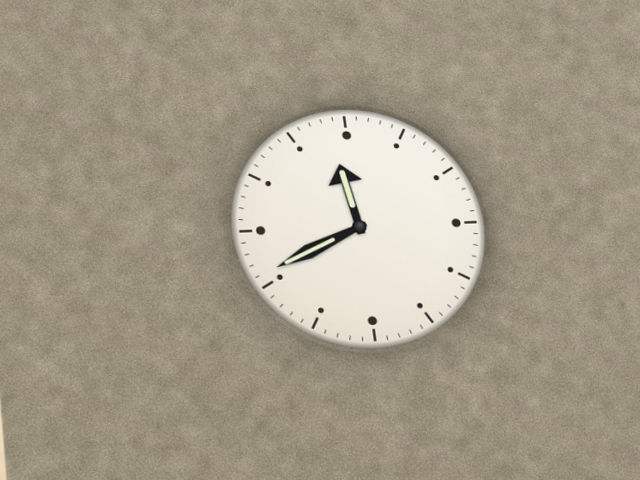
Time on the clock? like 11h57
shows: 11h41
